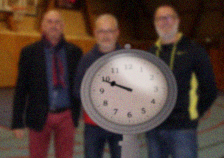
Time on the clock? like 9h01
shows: 9h49
